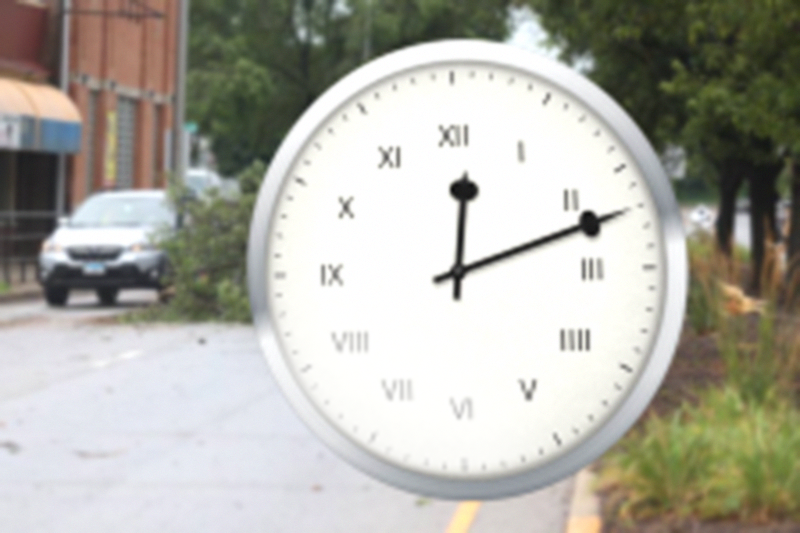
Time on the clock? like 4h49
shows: 12h12
